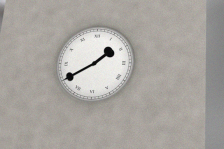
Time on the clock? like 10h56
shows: 1h40
